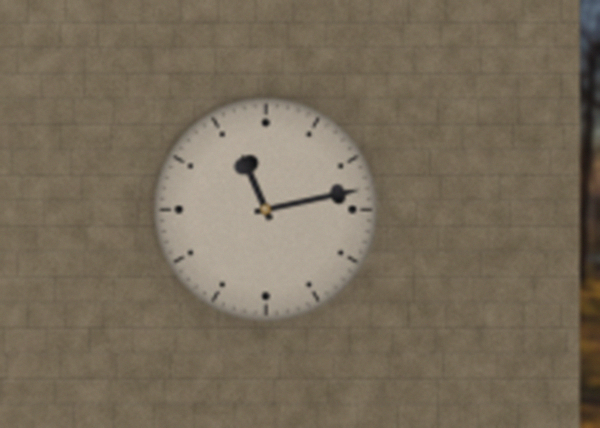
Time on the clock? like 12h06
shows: 11h13
